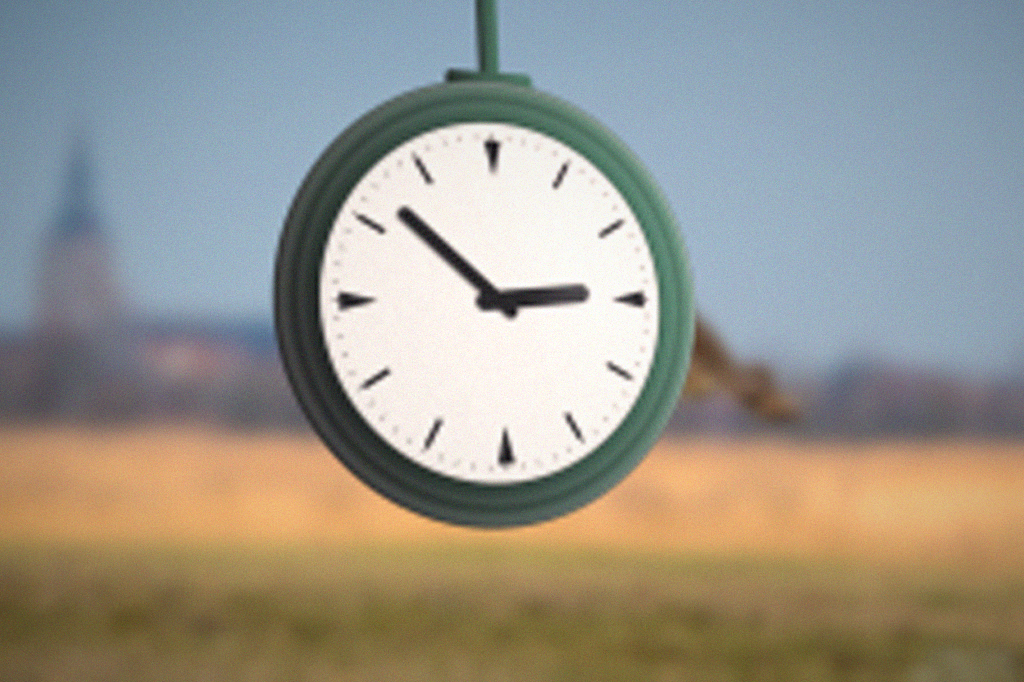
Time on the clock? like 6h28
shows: 2h52
